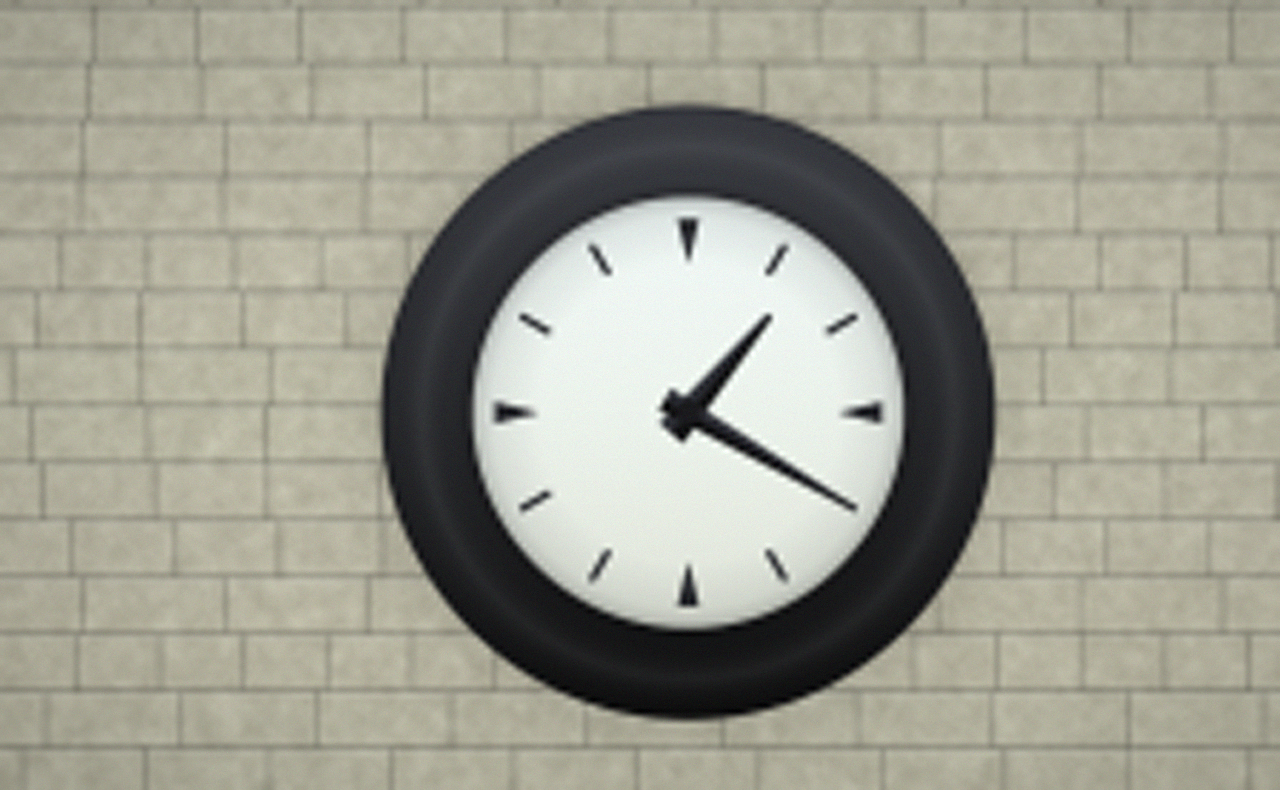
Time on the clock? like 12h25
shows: 1h20
